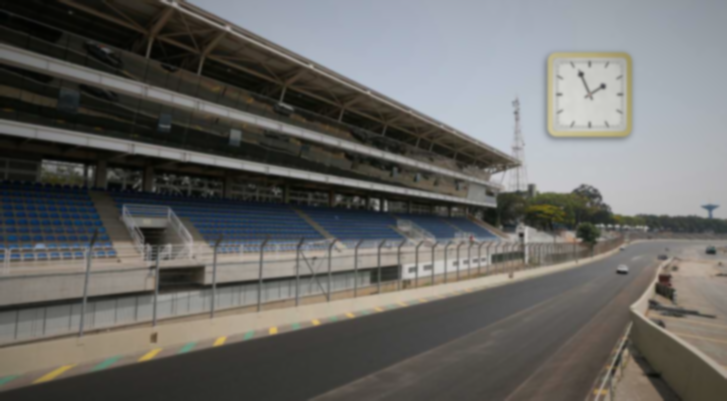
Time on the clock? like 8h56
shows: 1h56
